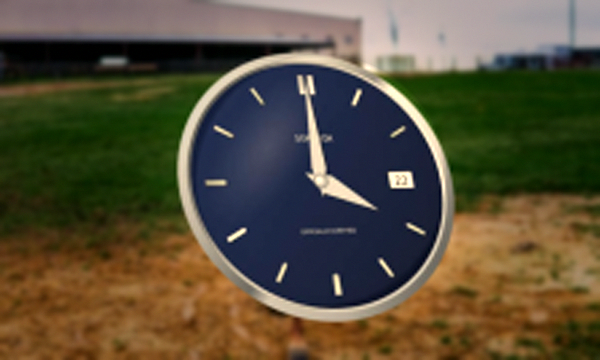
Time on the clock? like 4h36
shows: 4h00
